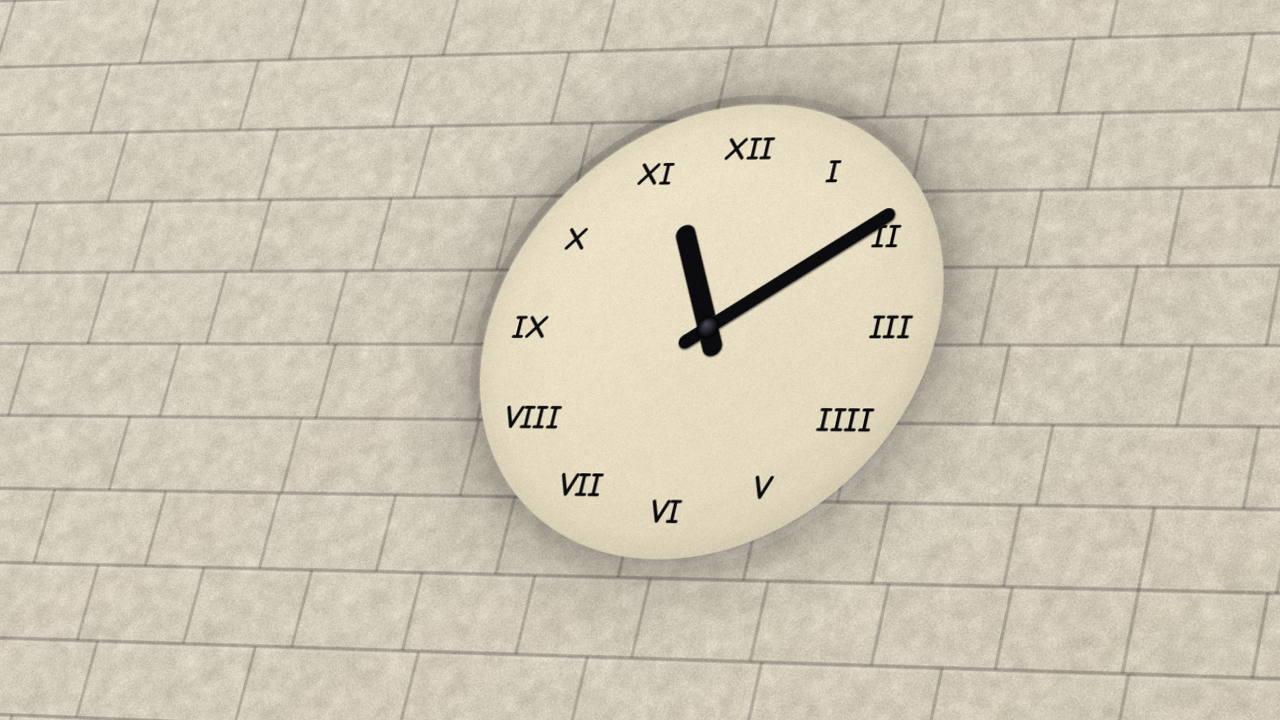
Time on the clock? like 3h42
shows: 11h09
